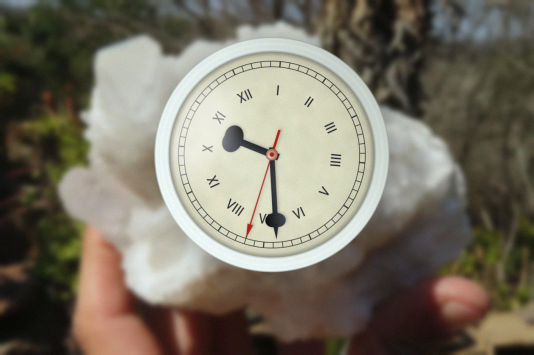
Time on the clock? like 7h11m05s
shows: 10h33m37s
